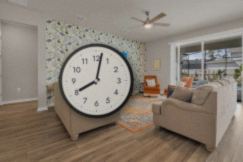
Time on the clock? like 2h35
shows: 8h02
